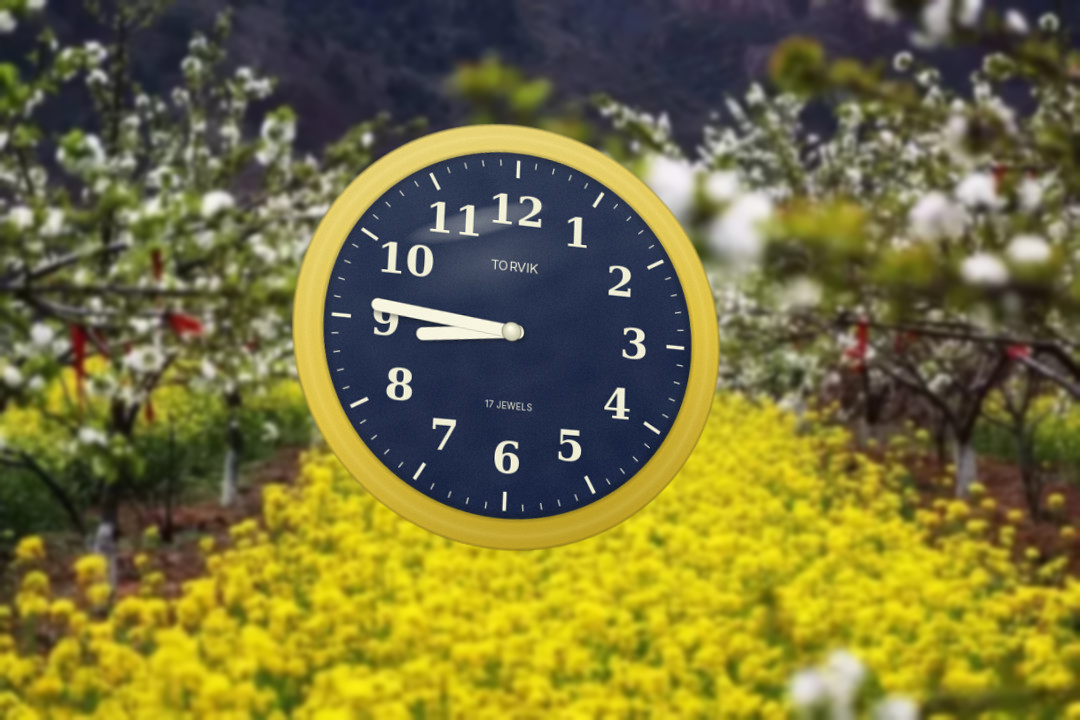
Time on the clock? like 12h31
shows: 8h46
